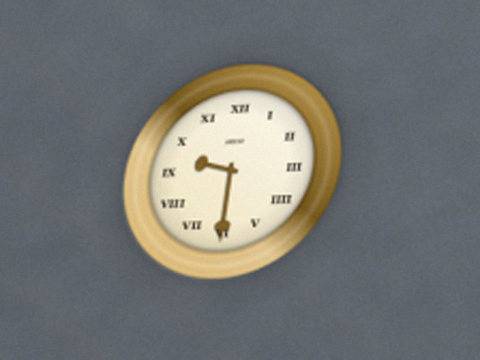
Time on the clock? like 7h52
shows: 9h30
